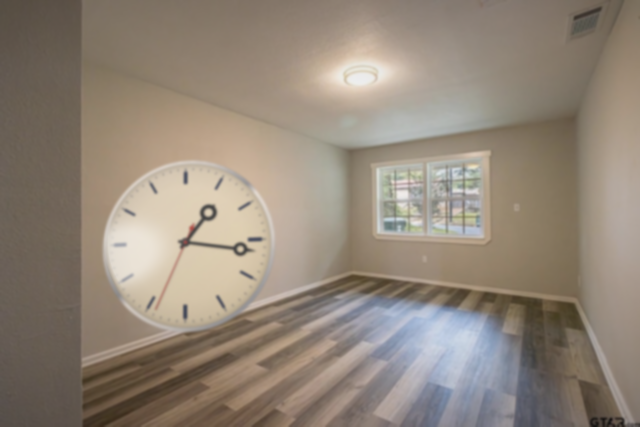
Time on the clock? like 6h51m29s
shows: 1h16m34s
